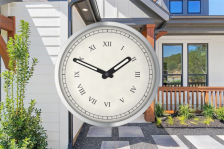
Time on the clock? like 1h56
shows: 1h49
